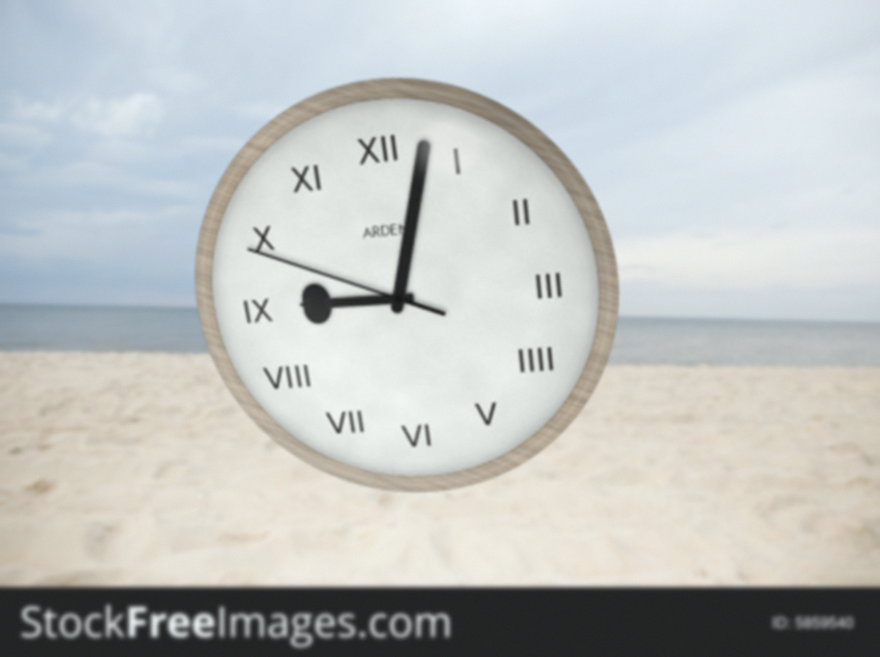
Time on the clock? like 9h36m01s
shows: 9h02m49s
